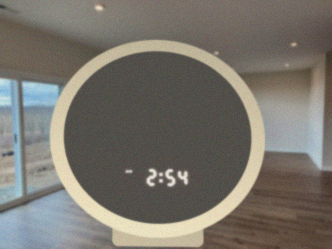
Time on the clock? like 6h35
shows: 2h54
